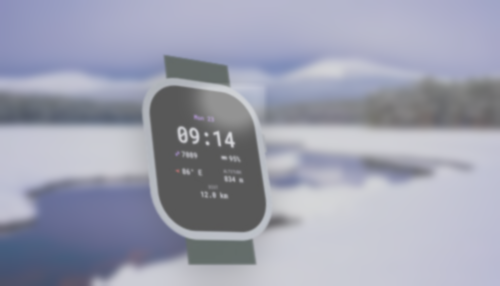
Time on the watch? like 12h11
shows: 9h14
